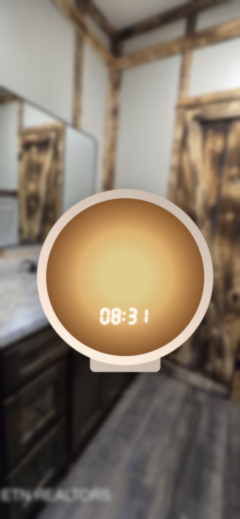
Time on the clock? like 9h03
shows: 8h31
